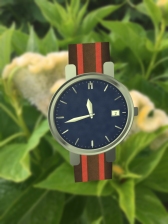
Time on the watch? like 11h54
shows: 11h43
